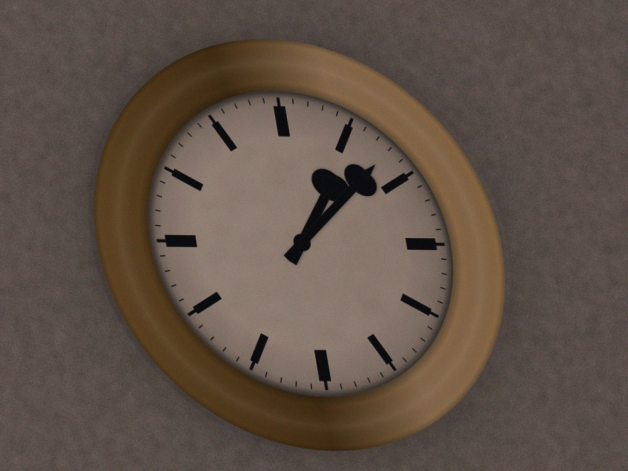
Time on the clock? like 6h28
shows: 1h08
